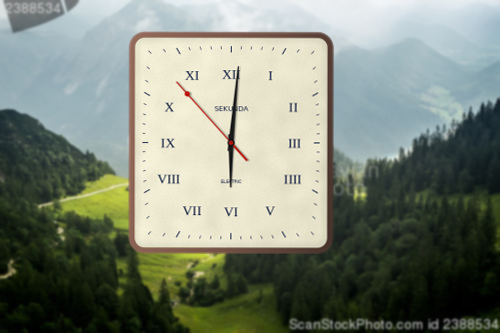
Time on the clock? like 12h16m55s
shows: 6h00m53s
